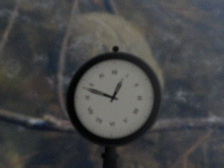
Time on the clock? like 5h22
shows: 12h48
